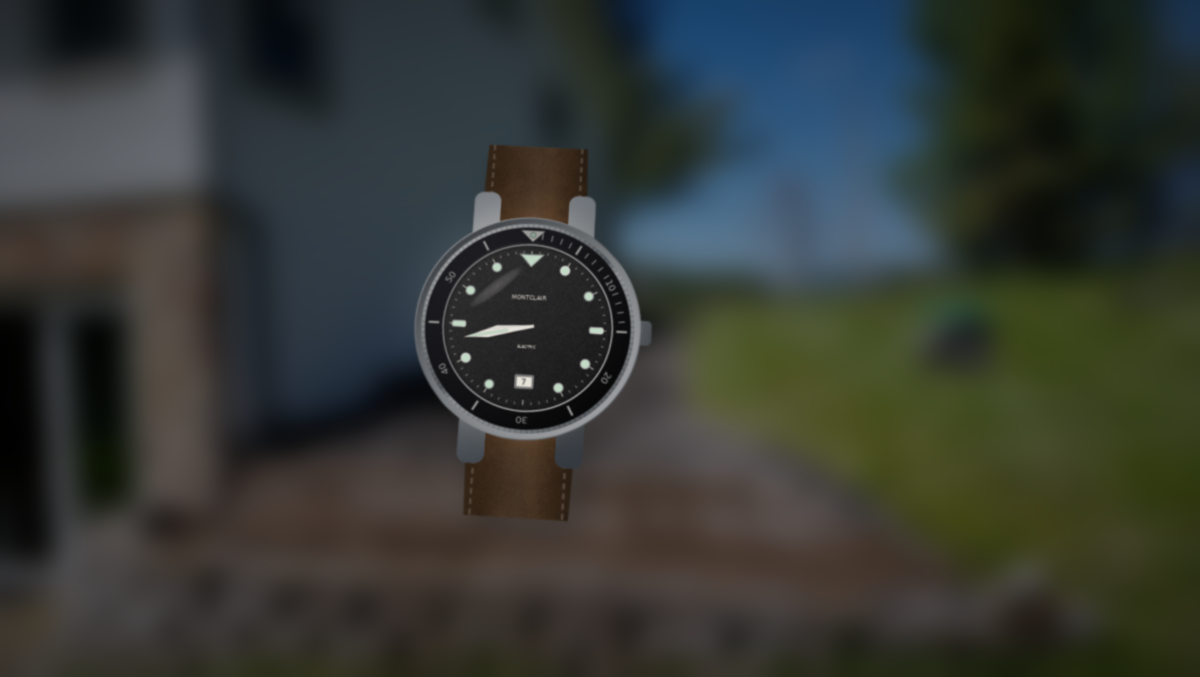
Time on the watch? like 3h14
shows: 8h43
